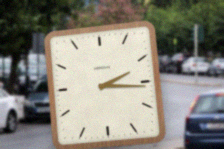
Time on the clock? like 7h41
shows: 2h16
